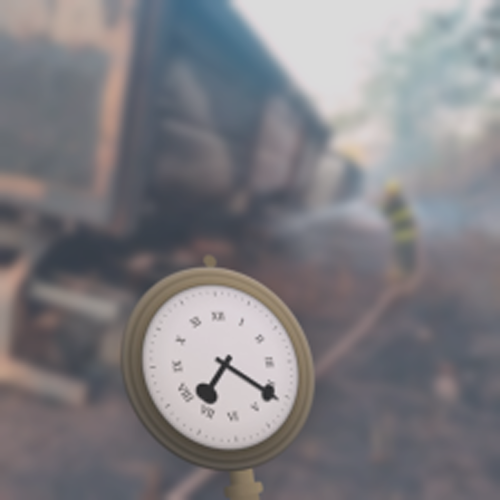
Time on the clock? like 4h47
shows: 7h21
